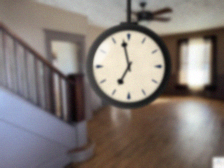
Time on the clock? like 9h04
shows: 6h58
